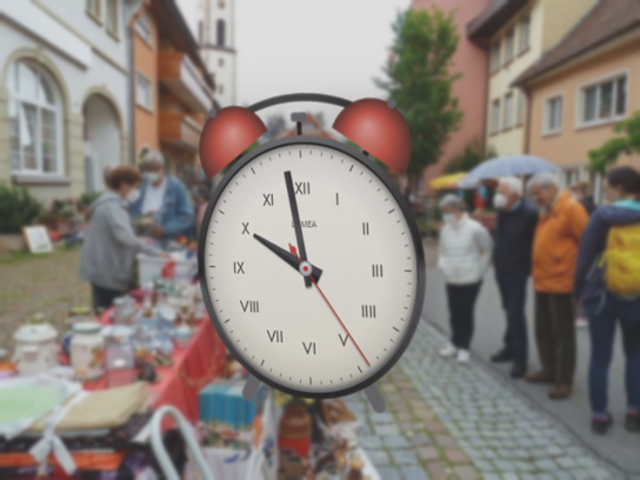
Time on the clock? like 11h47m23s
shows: 9h58m24s
